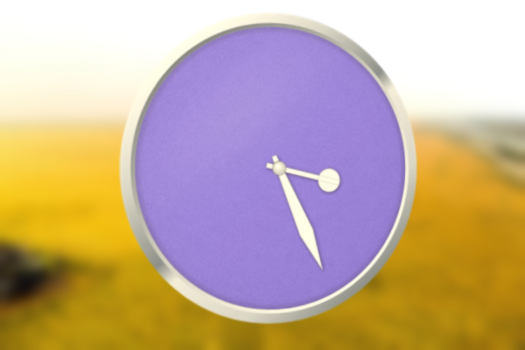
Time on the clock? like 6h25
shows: 3h26
